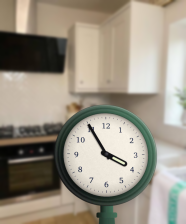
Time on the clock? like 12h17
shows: 3h55
